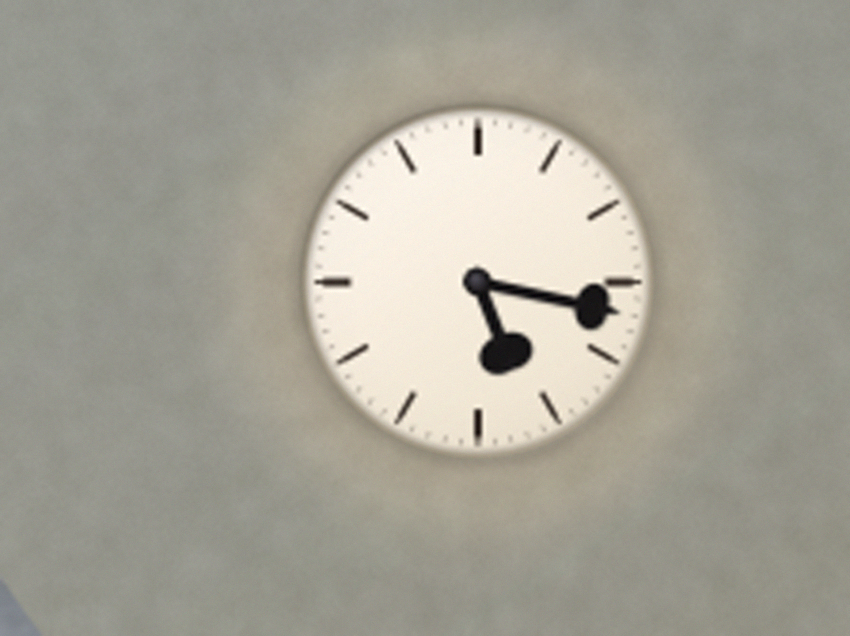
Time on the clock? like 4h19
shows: 5h17
